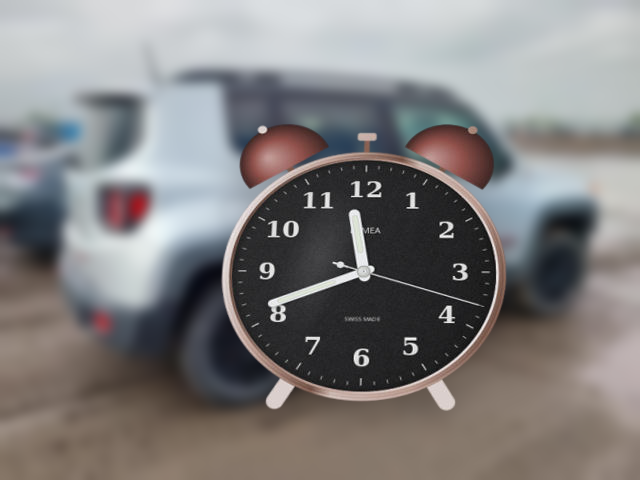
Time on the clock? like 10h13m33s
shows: 11h41m18s
